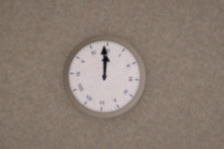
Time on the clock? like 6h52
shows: 11h59
